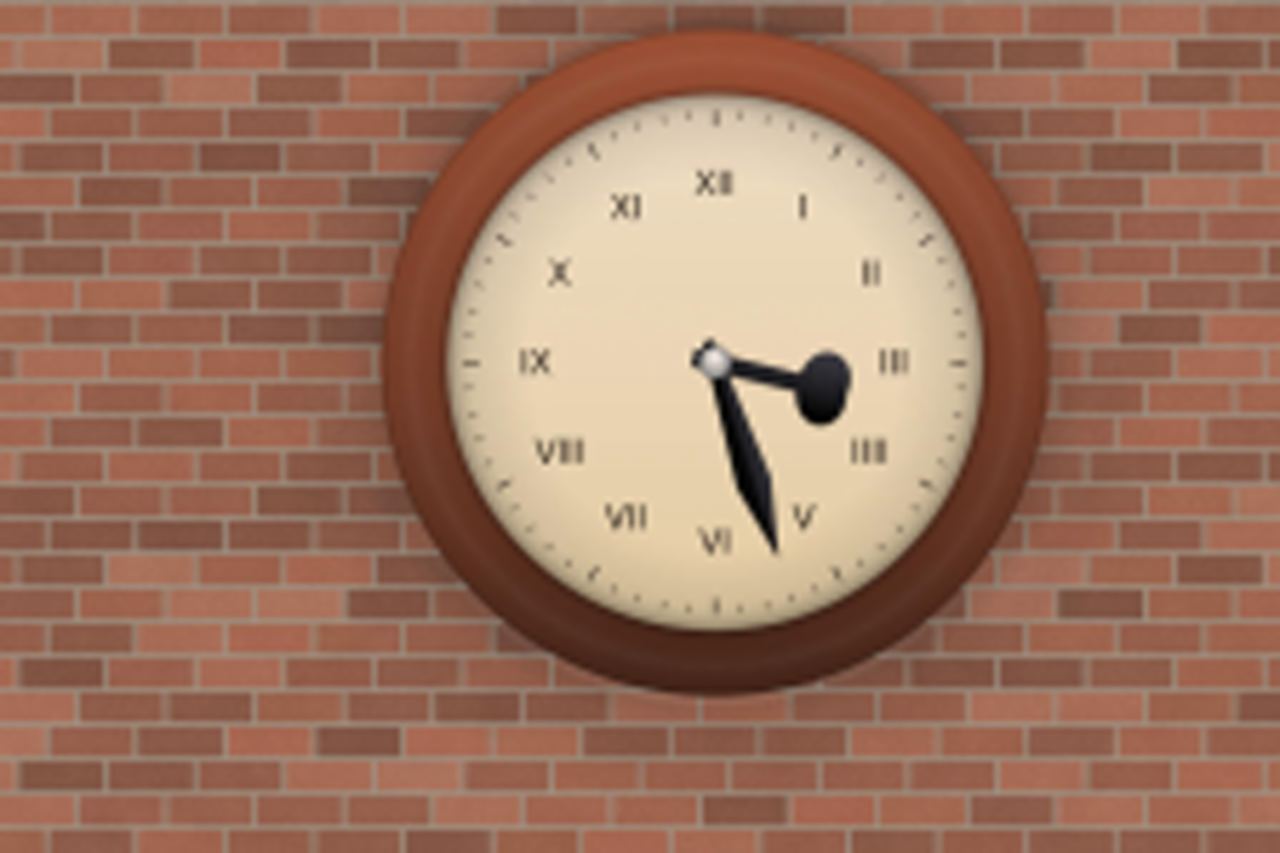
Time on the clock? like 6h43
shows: 3h27
